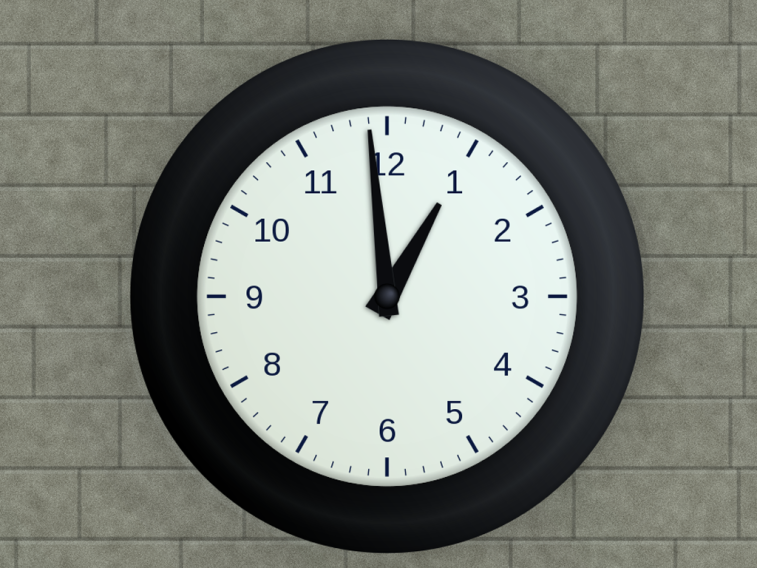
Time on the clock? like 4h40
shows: 12h59
